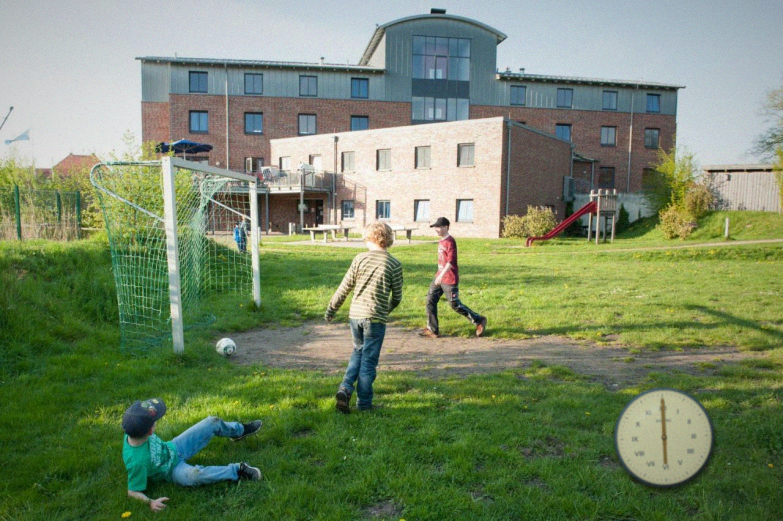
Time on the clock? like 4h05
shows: 6h00
